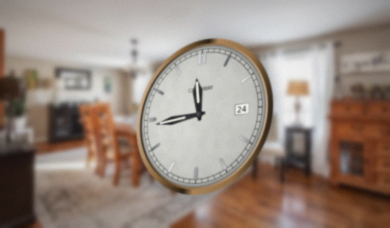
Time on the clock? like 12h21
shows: 11h44
